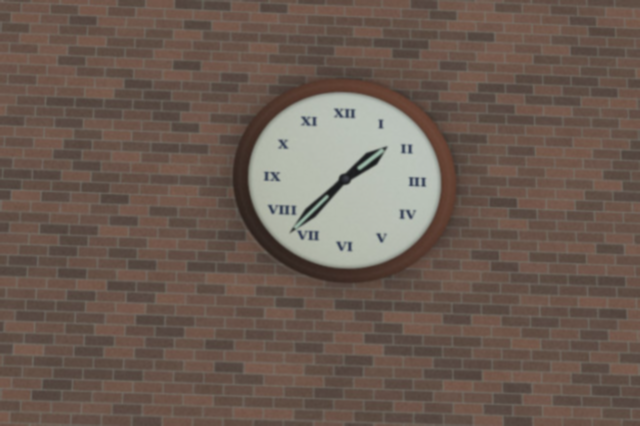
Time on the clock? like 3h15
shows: 1h37
